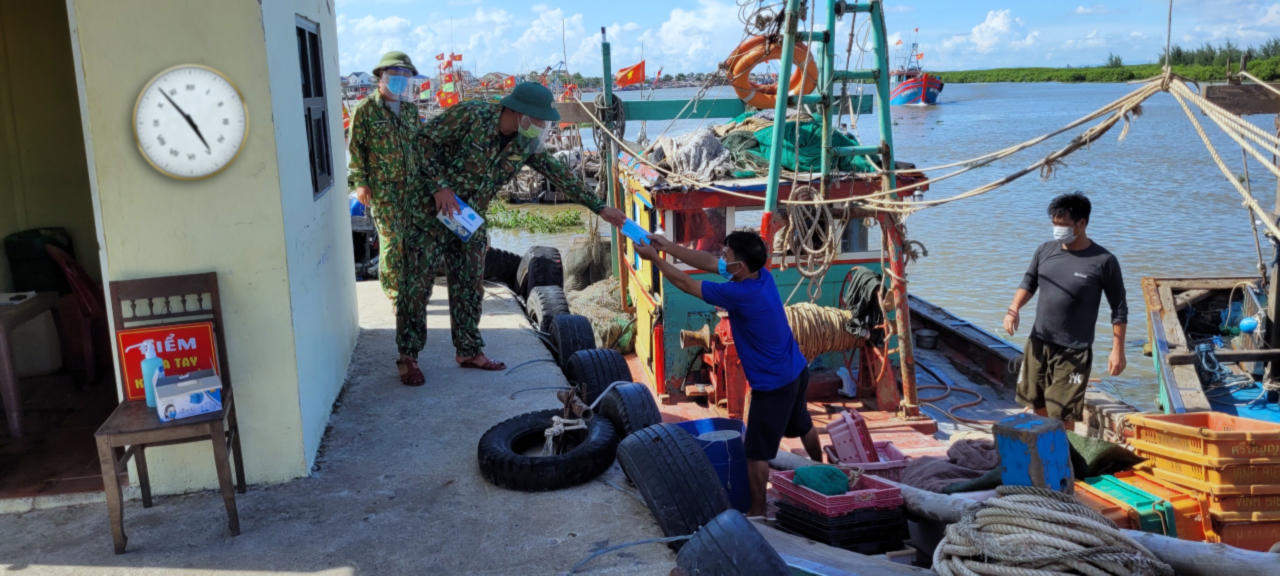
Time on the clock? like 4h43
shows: 4h53
